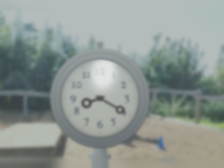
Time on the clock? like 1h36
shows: 8h20
